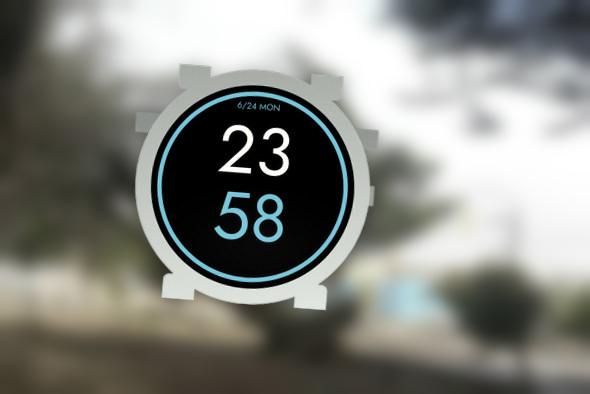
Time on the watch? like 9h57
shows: 23h58
